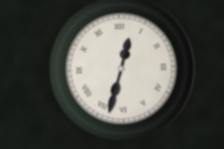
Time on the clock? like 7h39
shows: 12h33
